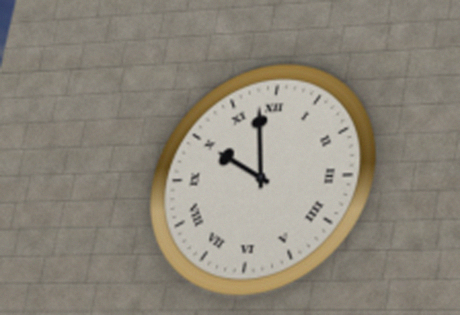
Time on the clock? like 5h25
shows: 9h58
